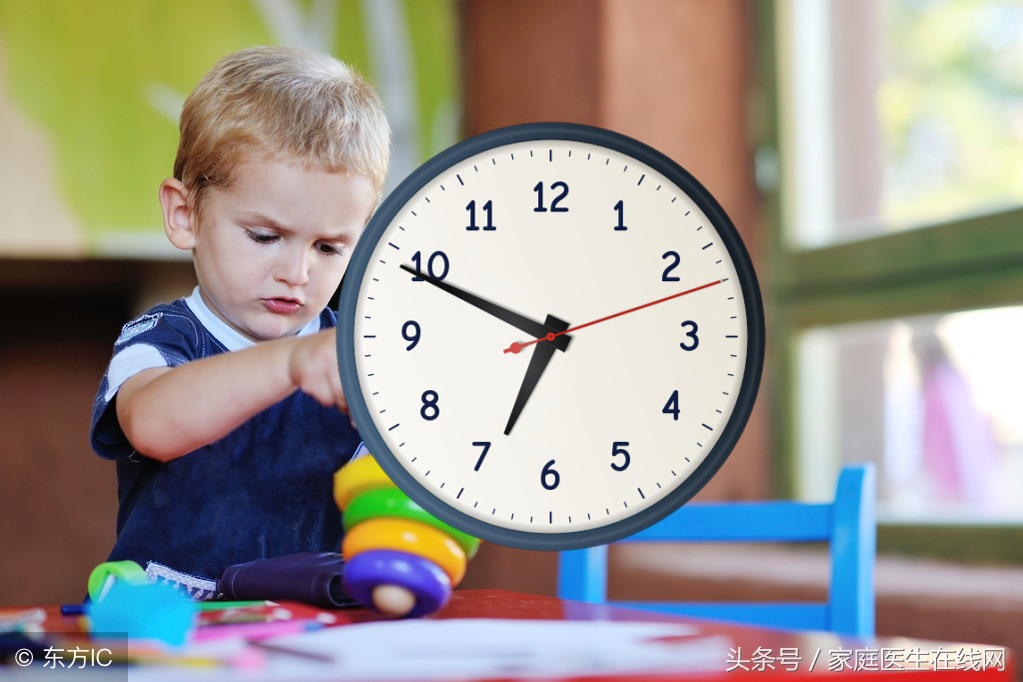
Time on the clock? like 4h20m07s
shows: 6h49m12s
